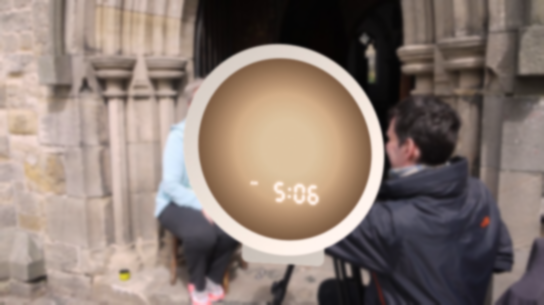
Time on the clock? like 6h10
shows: 5h06
